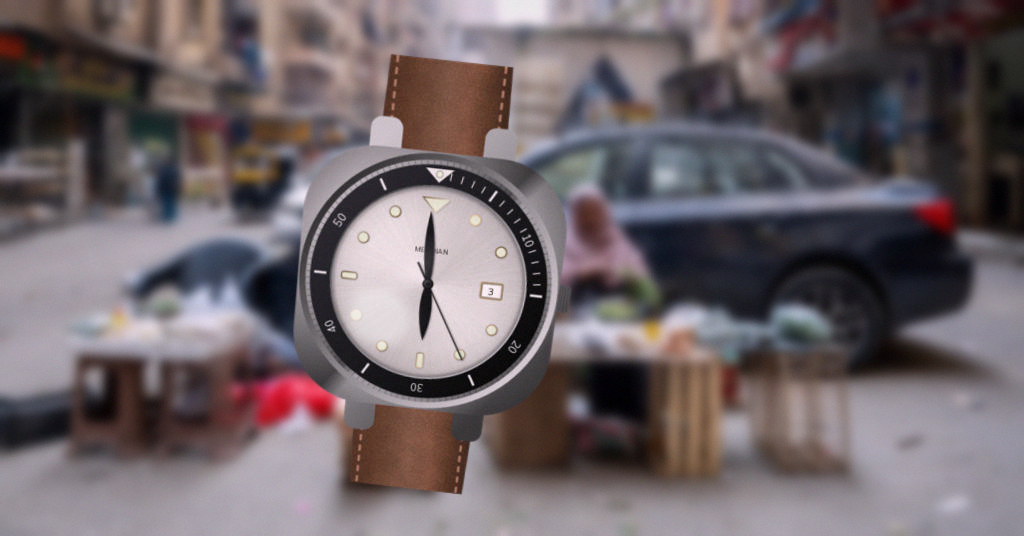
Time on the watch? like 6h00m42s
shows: 5h59m25s
